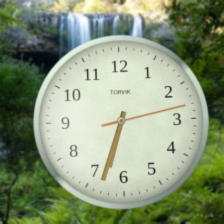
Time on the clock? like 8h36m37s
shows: 6h33m13s
